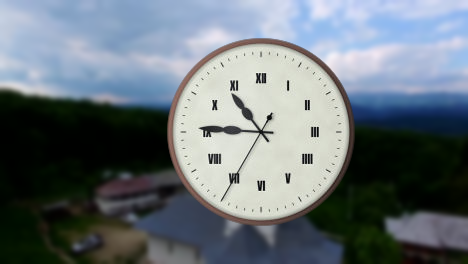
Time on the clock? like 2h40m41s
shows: 10h45m35s
